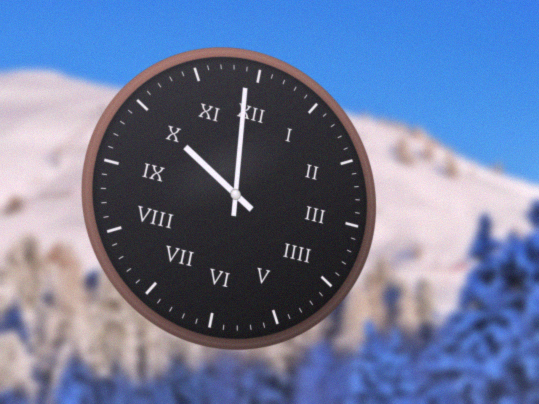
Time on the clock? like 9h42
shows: 9h59
